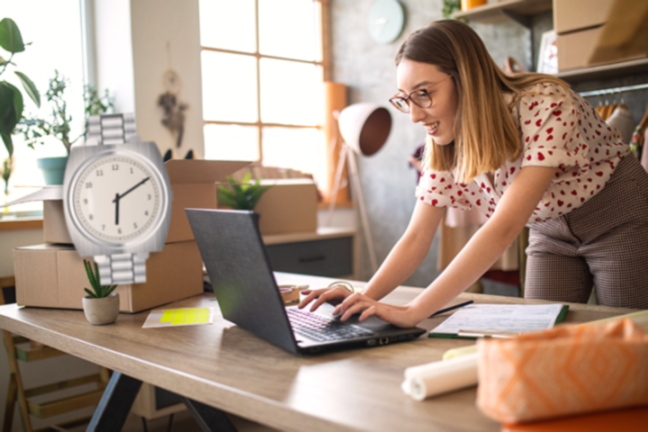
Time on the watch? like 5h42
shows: 6h10
